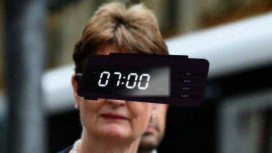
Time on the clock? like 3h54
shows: 7h00
